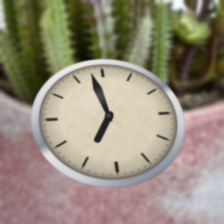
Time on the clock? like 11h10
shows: 6h58
